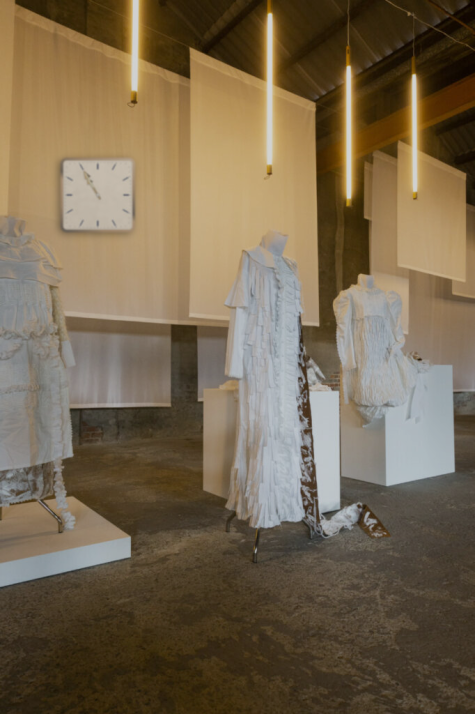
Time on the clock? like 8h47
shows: 10h55
